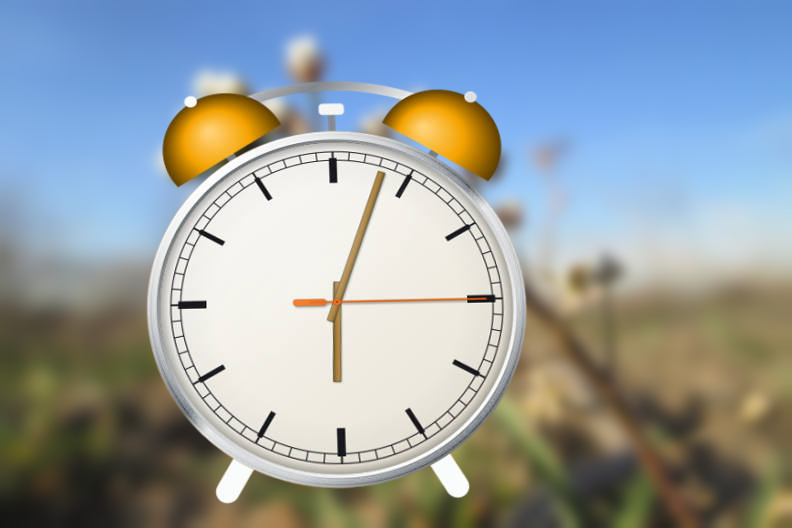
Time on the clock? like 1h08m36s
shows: 6h03m15s
